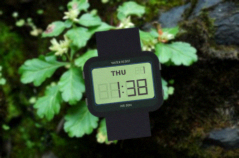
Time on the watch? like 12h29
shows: 1h38
